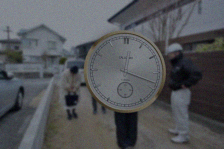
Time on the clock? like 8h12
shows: 12h18
